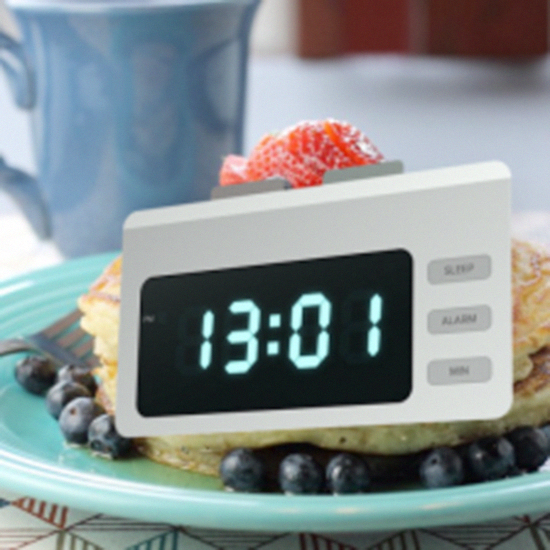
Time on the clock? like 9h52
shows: 13h01
